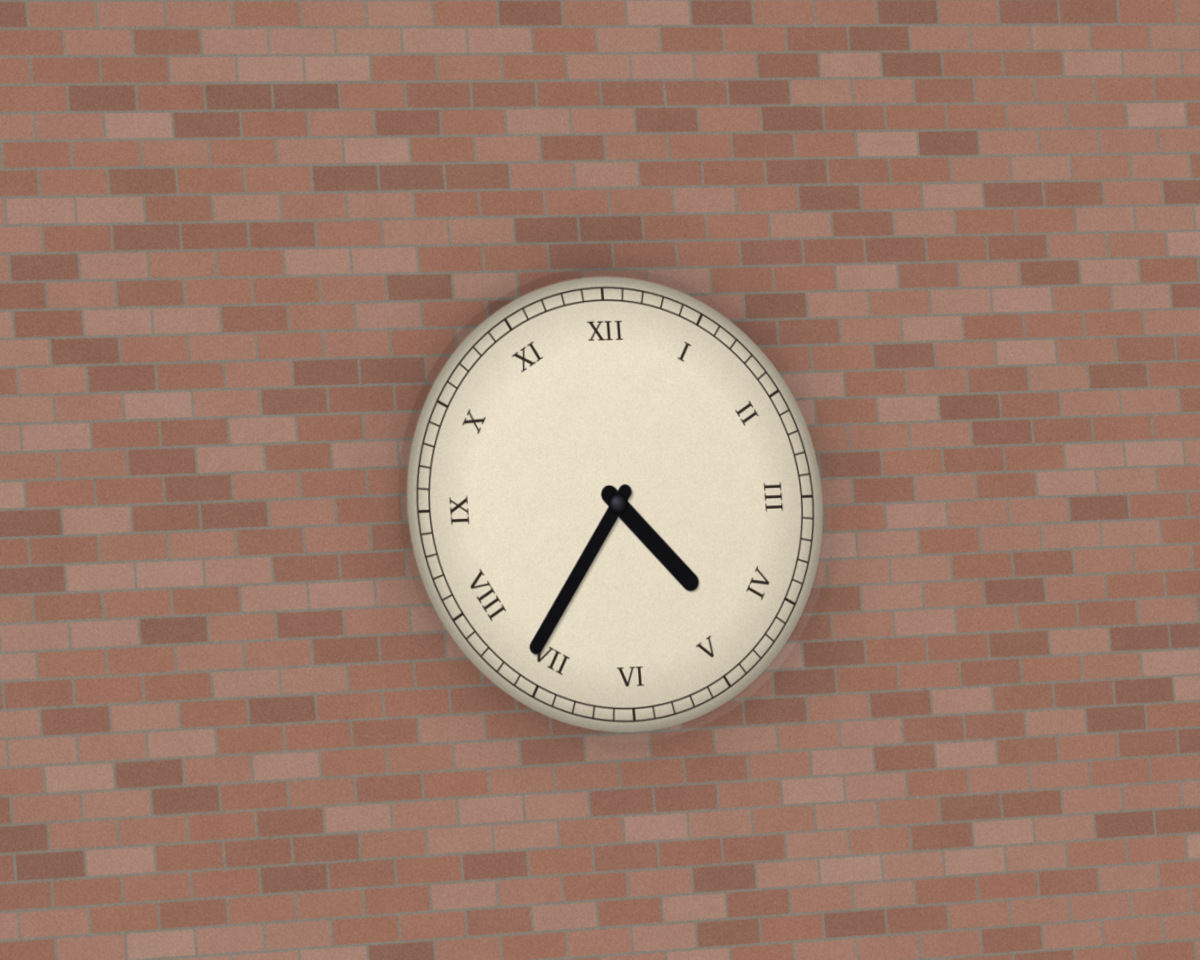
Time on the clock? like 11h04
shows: 4h36
